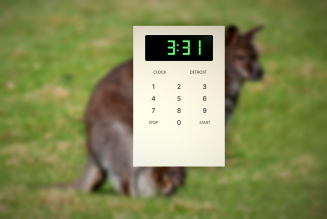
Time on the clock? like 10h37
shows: 3h31
